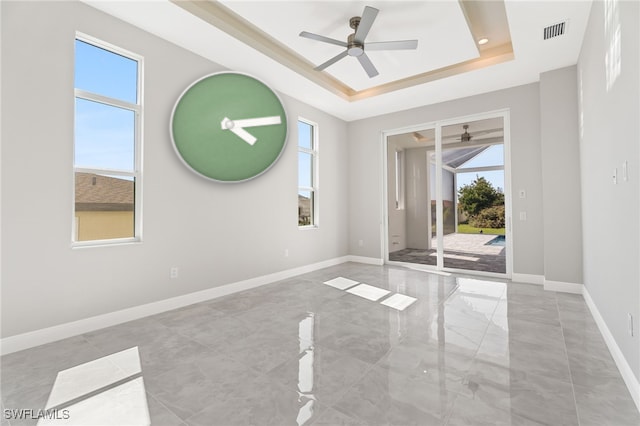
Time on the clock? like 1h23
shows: 4h14
